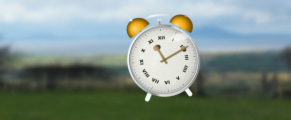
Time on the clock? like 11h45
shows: 11h11
